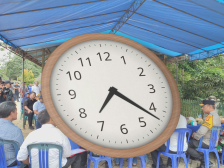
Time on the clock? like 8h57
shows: 7h22
